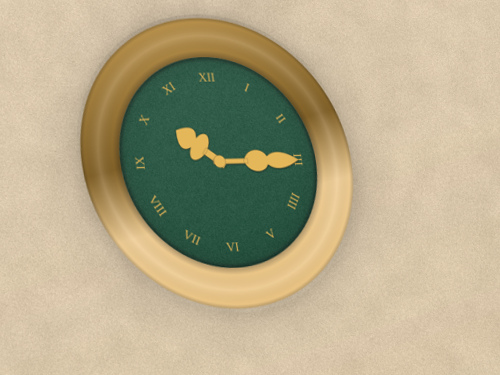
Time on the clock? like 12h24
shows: 10h15
